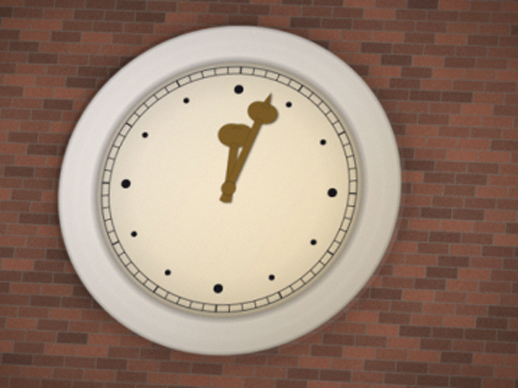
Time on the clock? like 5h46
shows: 12h03
